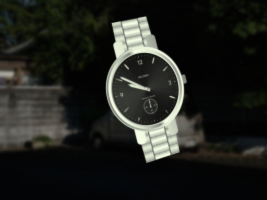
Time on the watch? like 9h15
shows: 9h51
